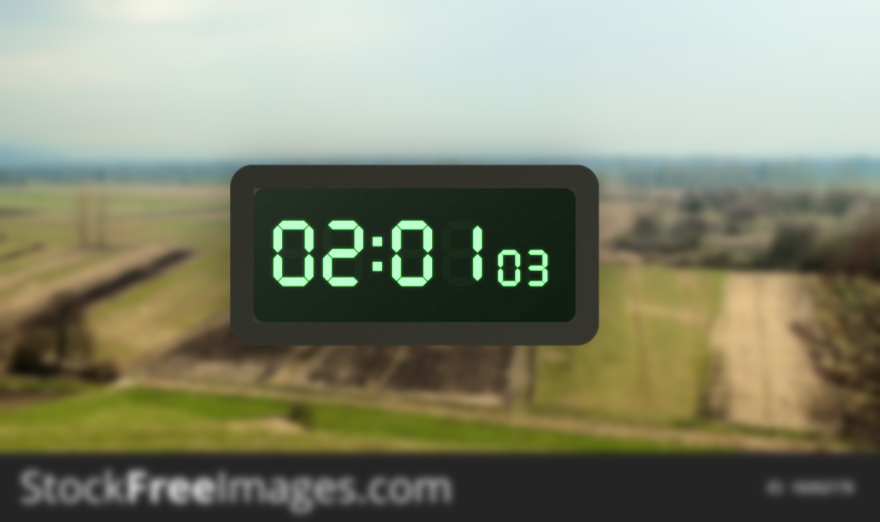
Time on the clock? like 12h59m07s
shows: 2h01m03s
